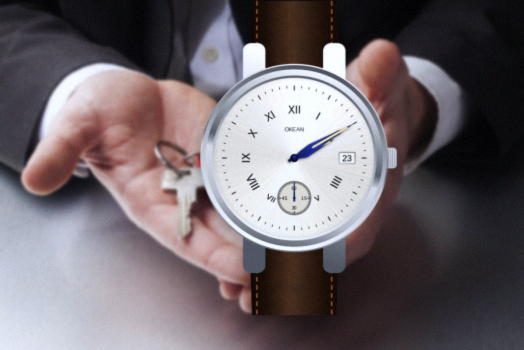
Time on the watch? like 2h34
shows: 2h10
